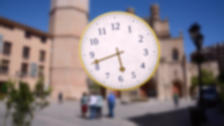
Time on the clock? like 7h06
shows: 5h42
